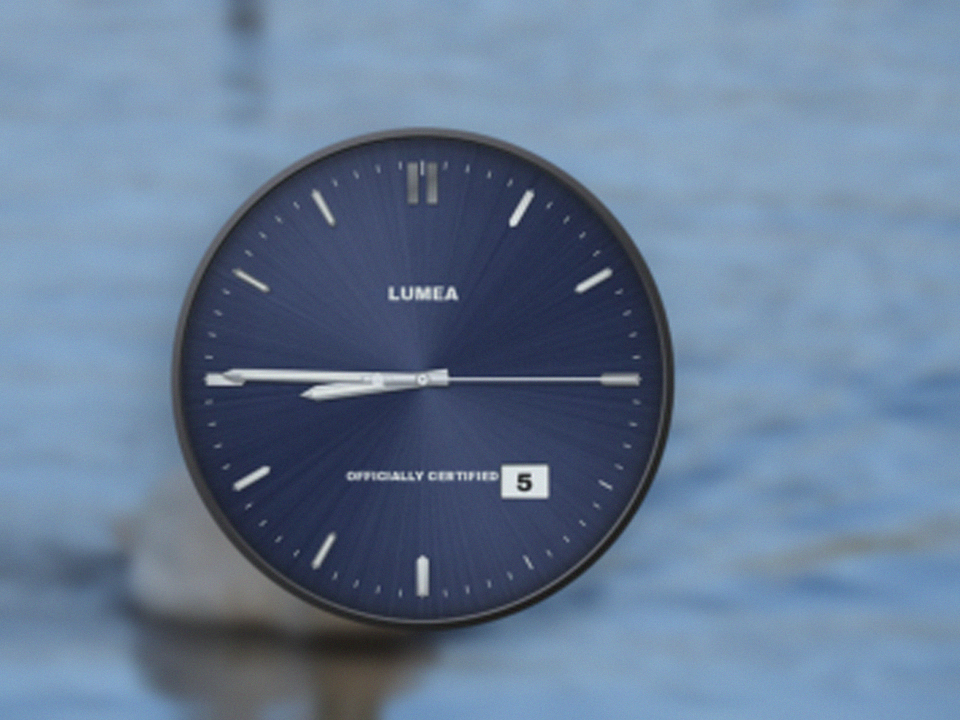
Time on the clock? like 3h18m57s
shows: 8h45m15s
